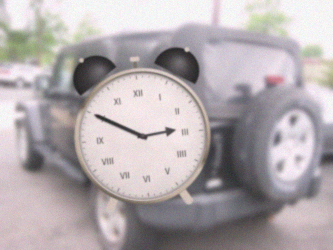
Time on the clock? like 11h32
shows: 2h50
